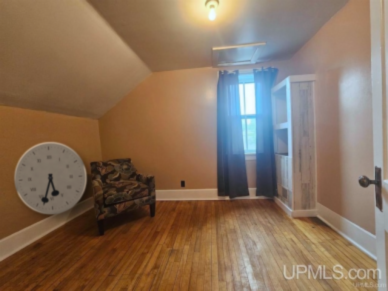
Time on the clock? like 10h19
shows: 5h33
